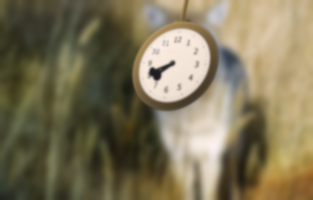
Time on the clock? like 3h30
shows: 7h41
